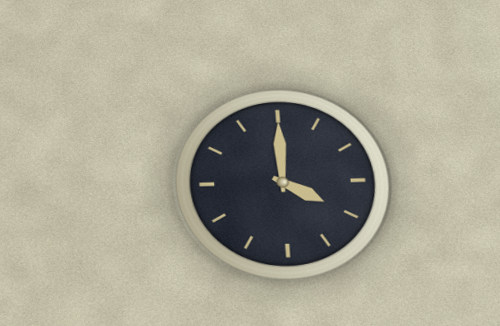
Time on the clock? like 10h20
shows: 4h00
